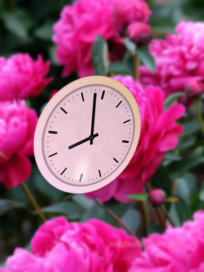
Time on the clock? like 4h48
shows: 7h58
